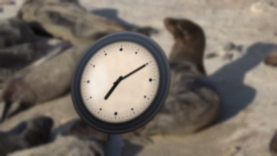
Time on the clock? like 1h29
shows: 7h10
